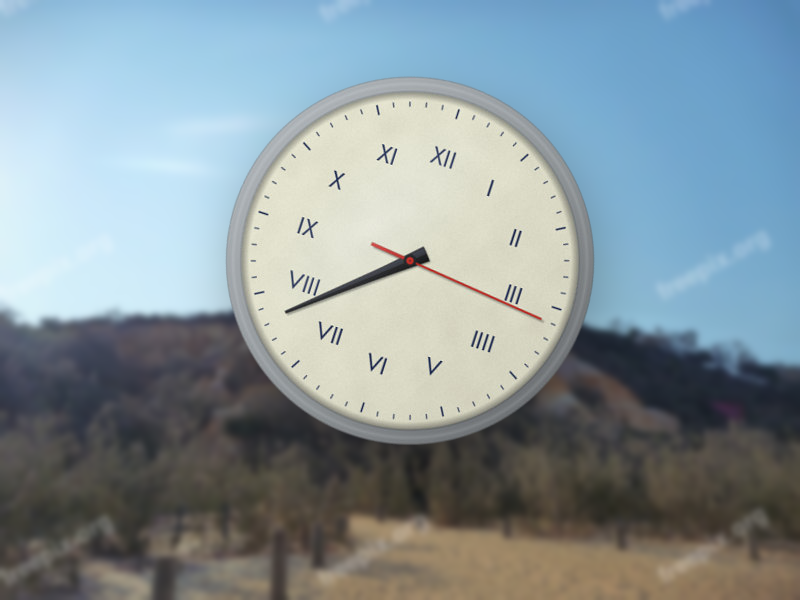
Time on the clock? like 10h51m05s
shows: 7h38m16s
